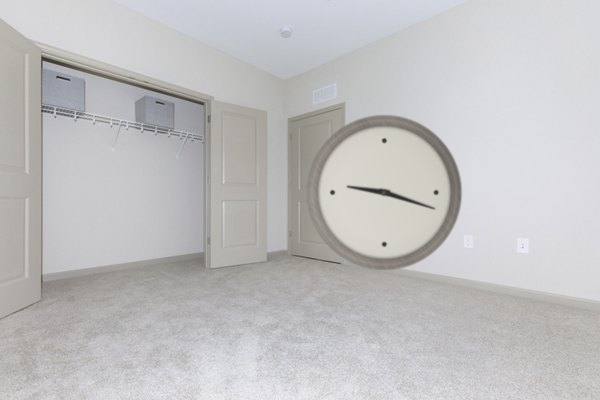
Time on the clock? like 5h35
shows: 9h18
